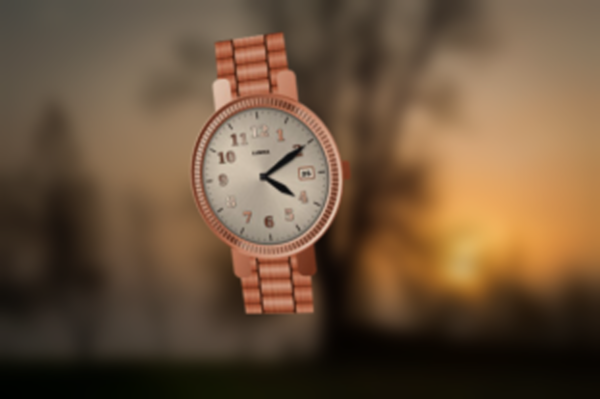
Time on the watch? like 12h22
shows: 4h10
